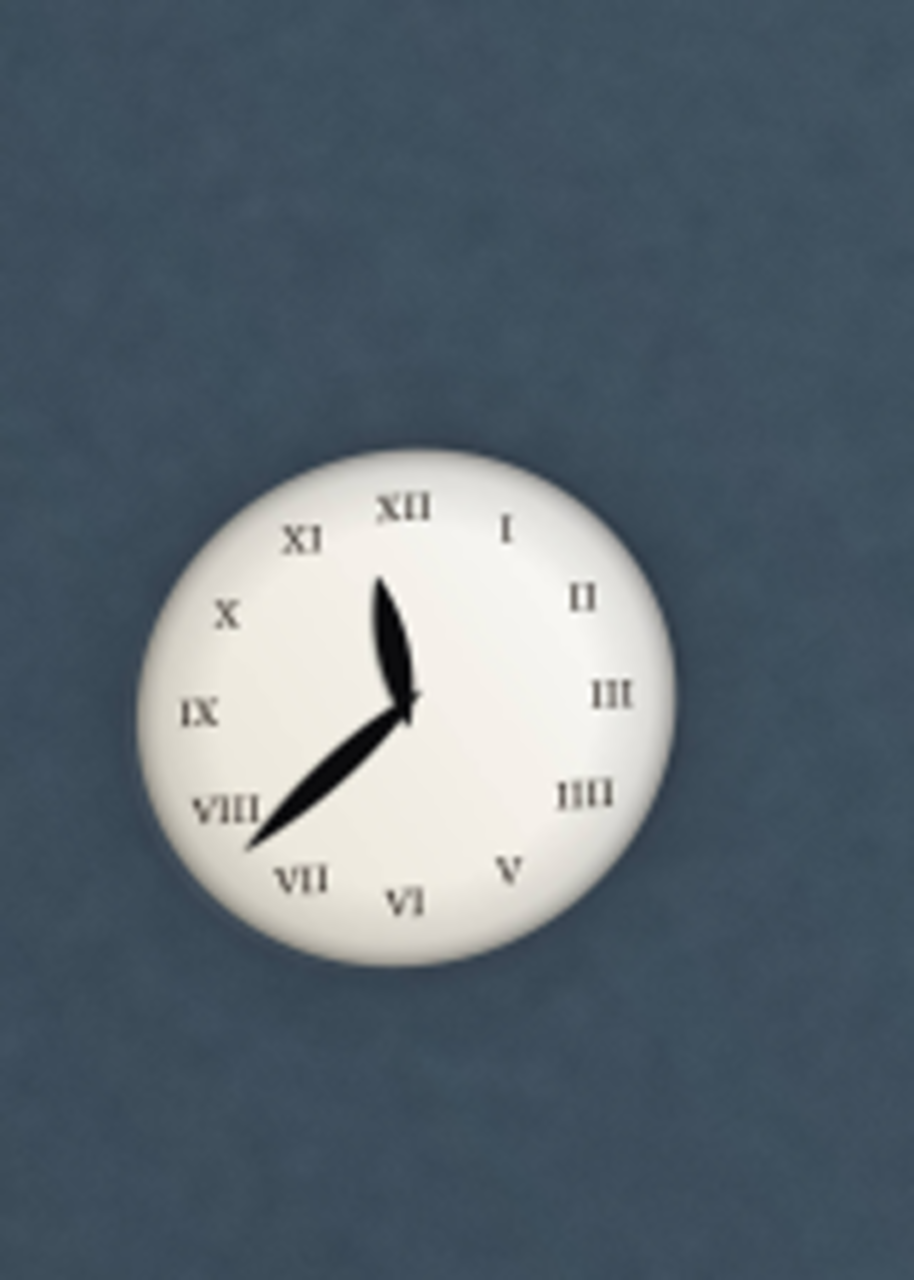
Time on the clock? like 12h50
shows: 11h38
